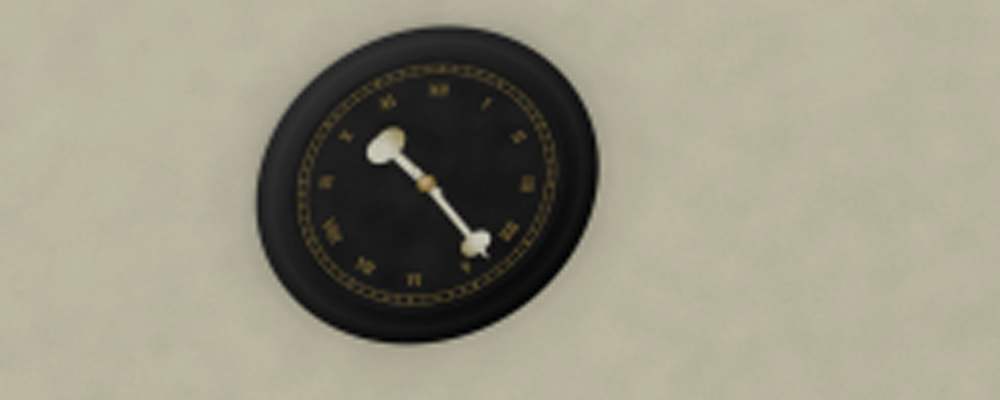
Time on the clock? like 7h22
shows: 10h23
